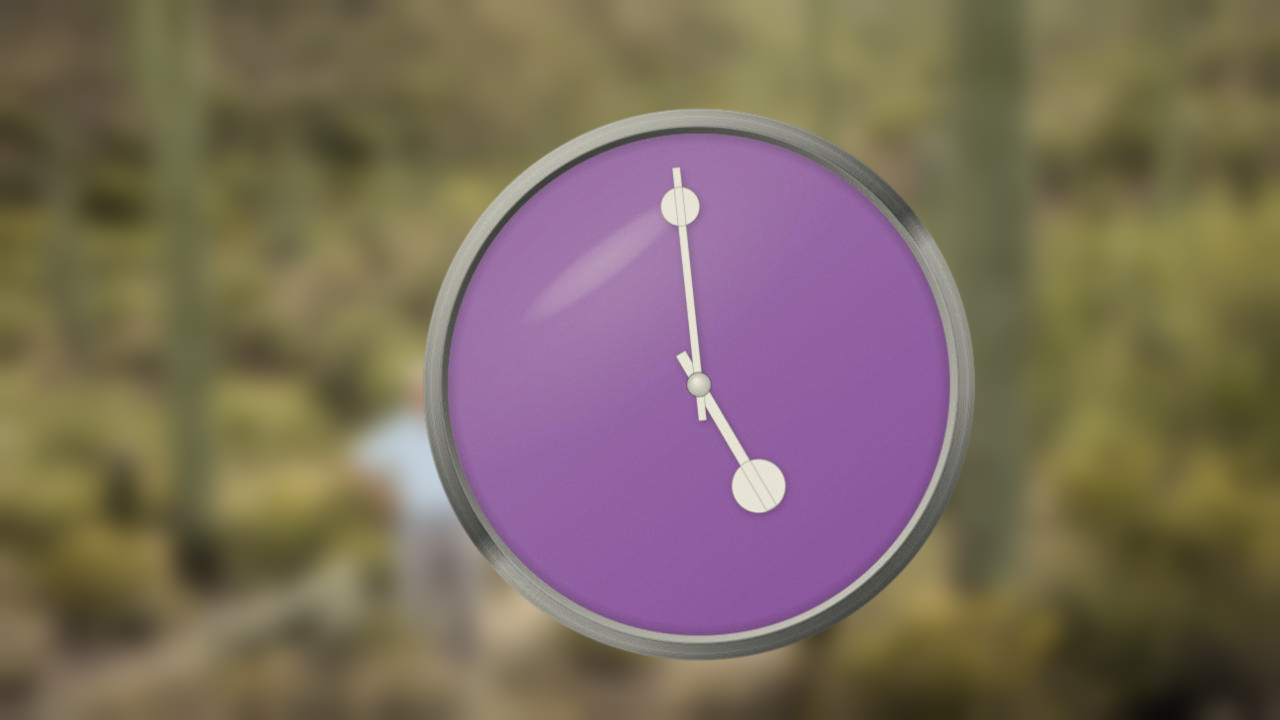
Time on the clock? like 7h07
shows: 4h59
